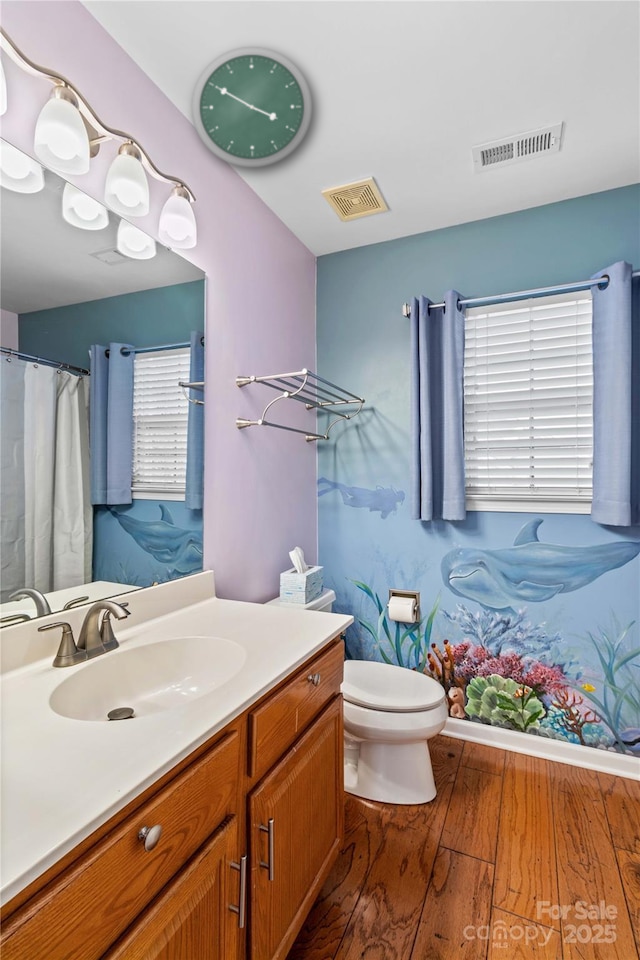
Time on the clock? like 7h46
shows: 3h50
